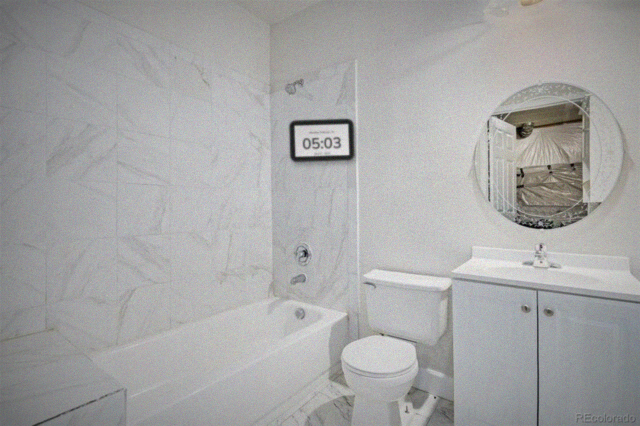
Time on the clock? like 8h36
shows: 5h03
